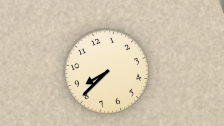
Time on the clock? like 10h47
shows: 8h41
